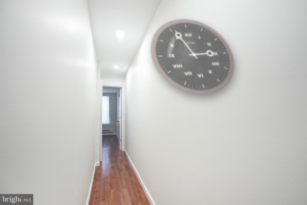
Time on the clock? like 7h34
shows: 2h56
